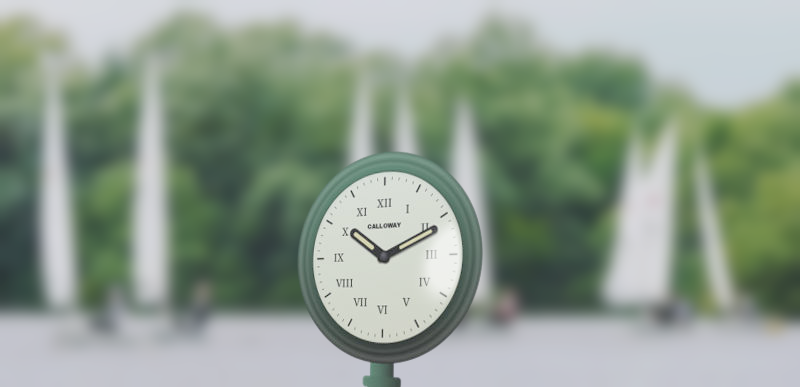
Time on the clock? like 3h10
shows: 10h11
